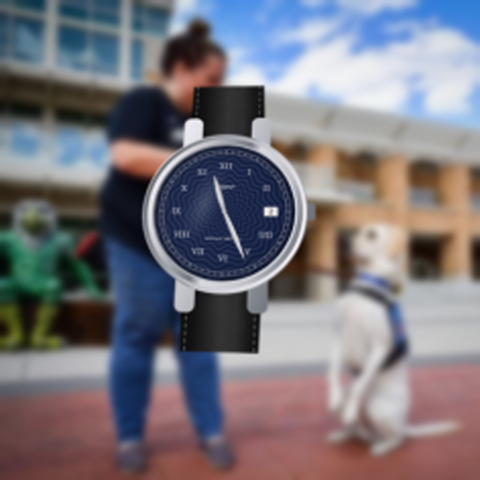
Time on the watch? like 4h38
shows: 11h26
